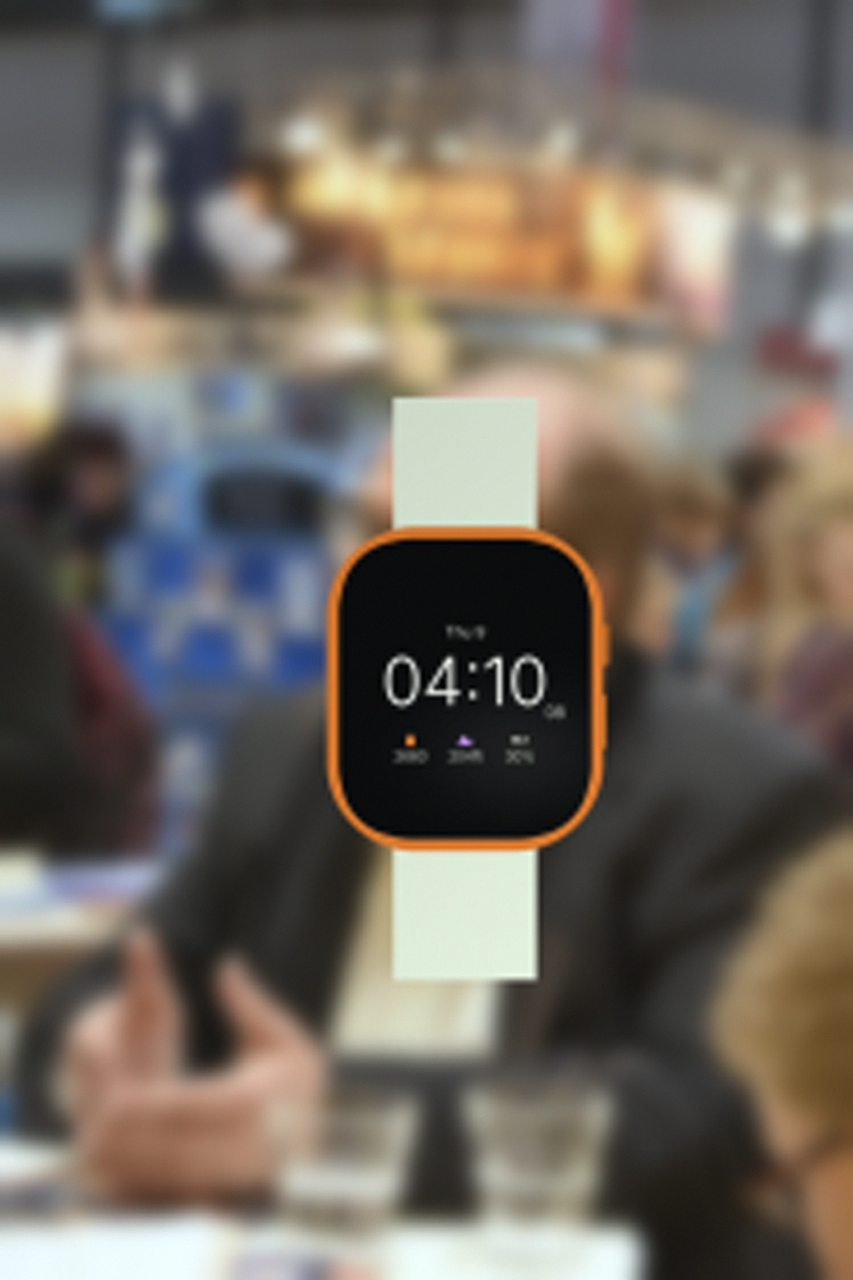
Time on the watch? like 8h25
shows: 4h10
